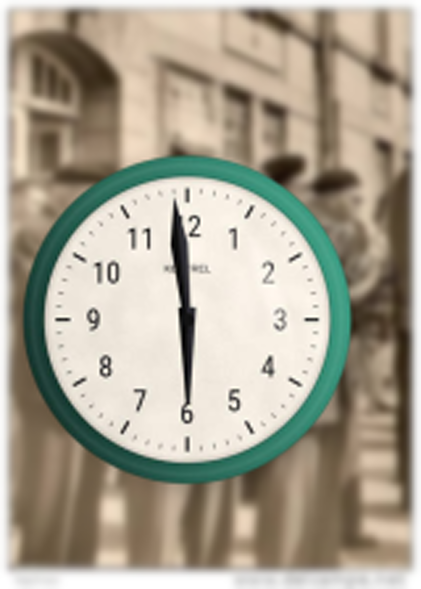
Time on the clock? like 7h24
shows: 5h59
